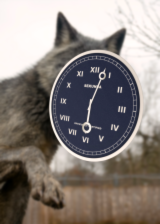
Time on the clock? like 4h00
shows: 6h03
